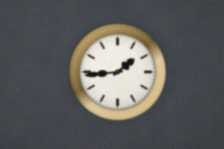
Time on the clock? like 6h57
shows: 1h44
